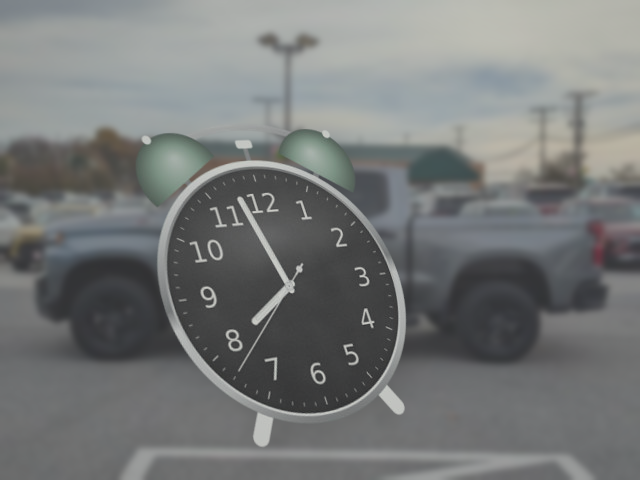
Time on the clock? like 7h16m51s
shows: 7h57m38s
